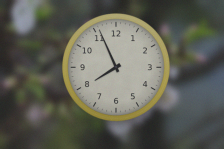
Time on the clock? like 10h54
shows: 7h56
